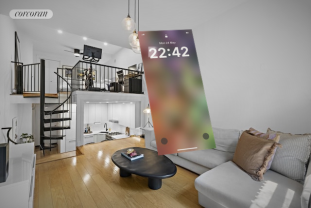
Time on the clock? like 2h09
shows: 22h42
